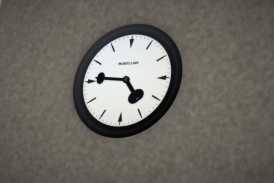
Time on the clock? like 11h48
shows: 4h46
